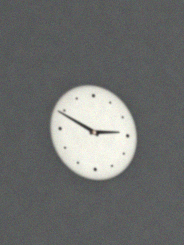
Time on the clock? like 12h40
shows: 2h49
